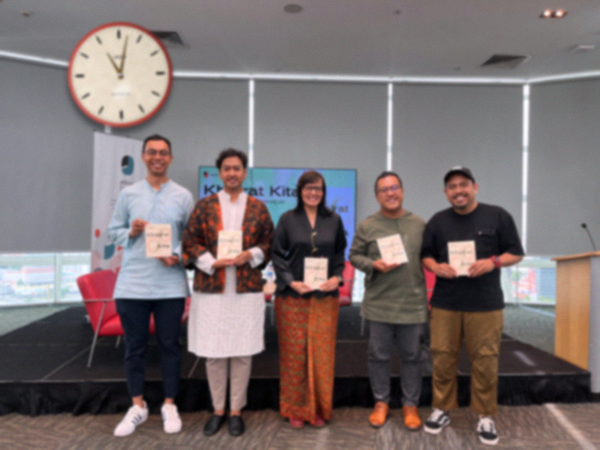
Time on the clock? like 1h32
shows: 11h02
